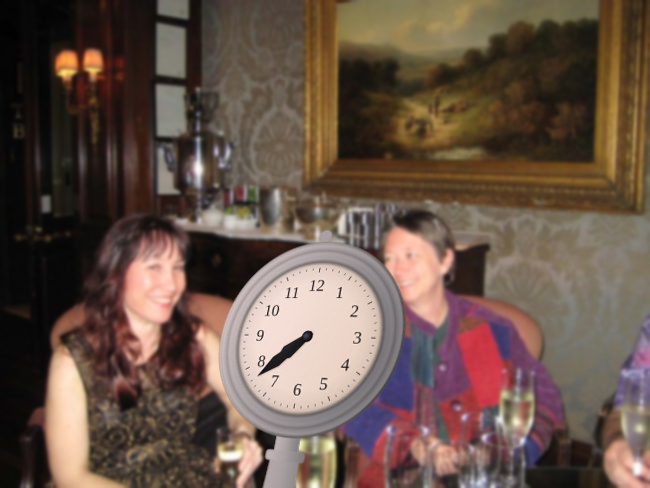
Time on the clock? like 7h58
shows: 7h38
